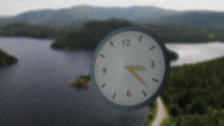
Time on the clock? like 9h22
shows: 3h23
